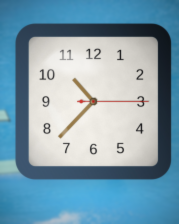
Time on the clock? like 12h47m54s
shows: 10h37m15s
